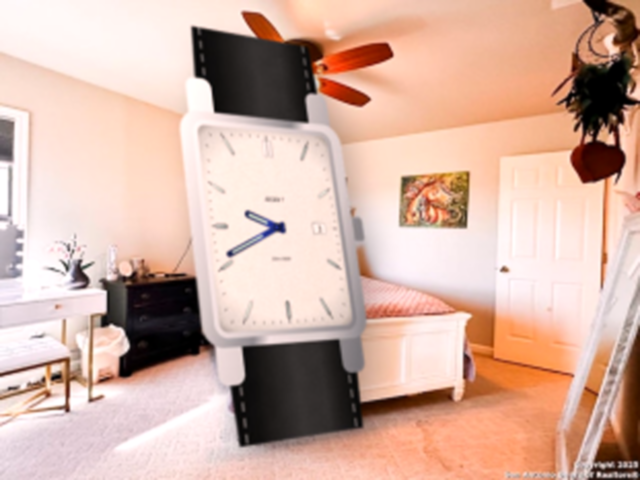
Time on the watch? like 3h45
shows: 9h41
